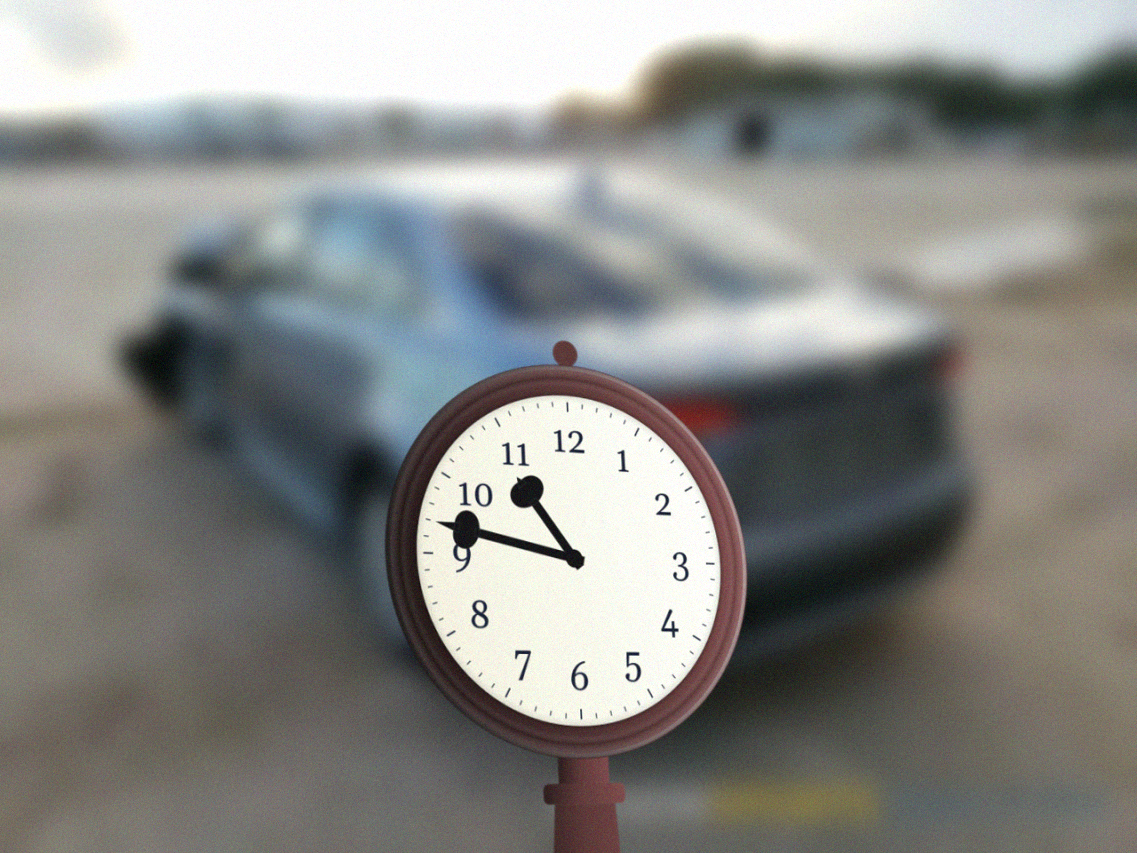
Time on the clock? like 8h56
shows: 10h47
